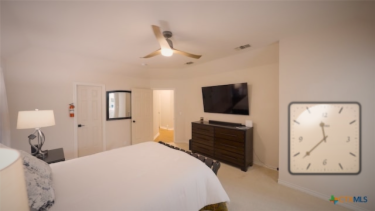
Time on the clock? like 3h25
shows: 11h38
